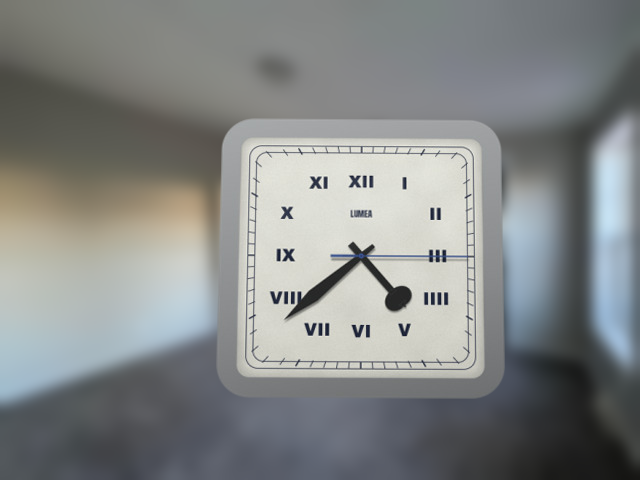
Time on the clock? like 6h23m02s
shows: 4h38m15s
